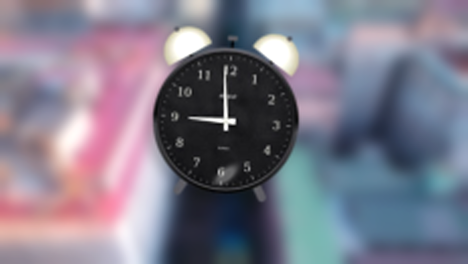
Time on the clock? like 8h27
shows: 8h59
